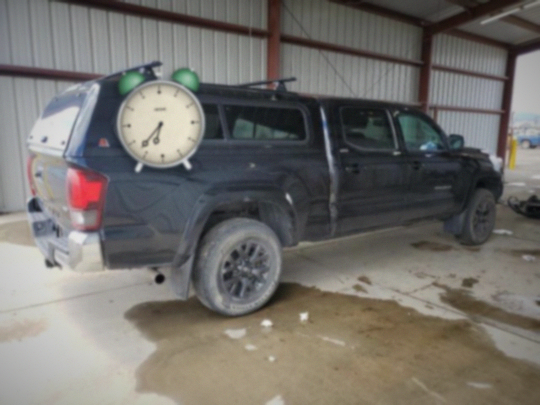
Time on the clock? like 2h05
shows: 6h37
